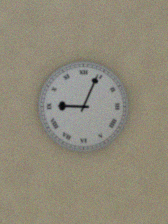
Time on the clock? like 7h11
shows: 9h04
